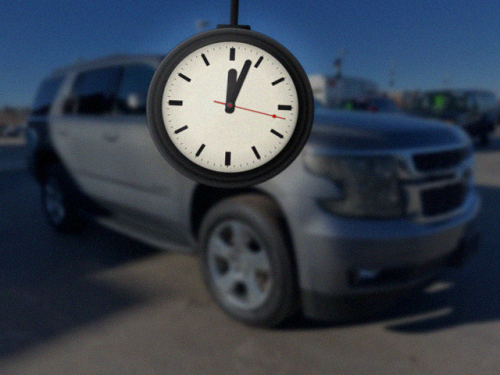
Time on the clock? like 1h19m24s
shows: 12h03m17s
